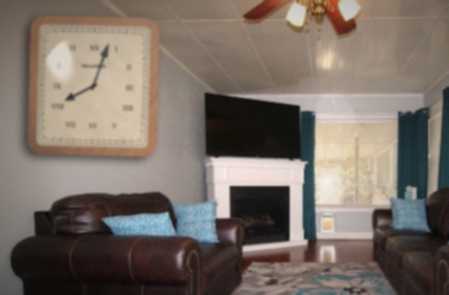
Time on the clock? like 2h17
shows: 8h03
